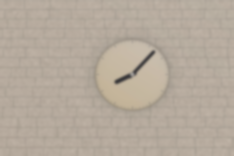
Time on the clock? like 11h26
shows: 8h07
